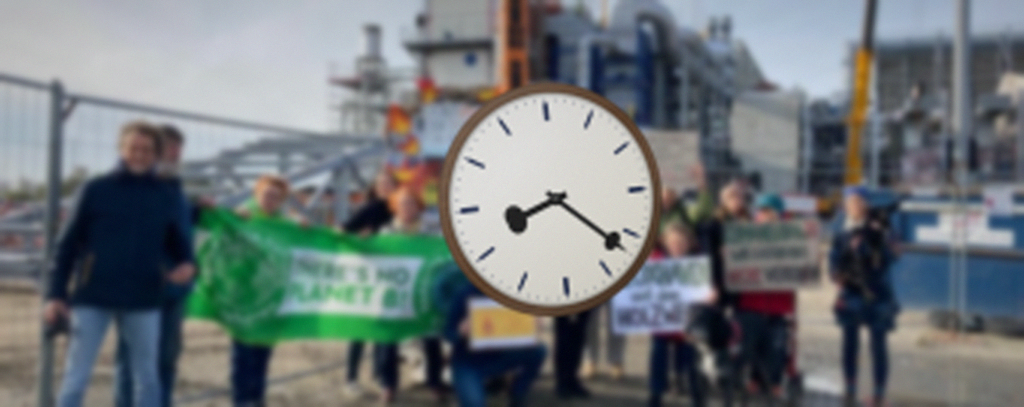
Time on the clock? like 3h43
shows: 8h22
